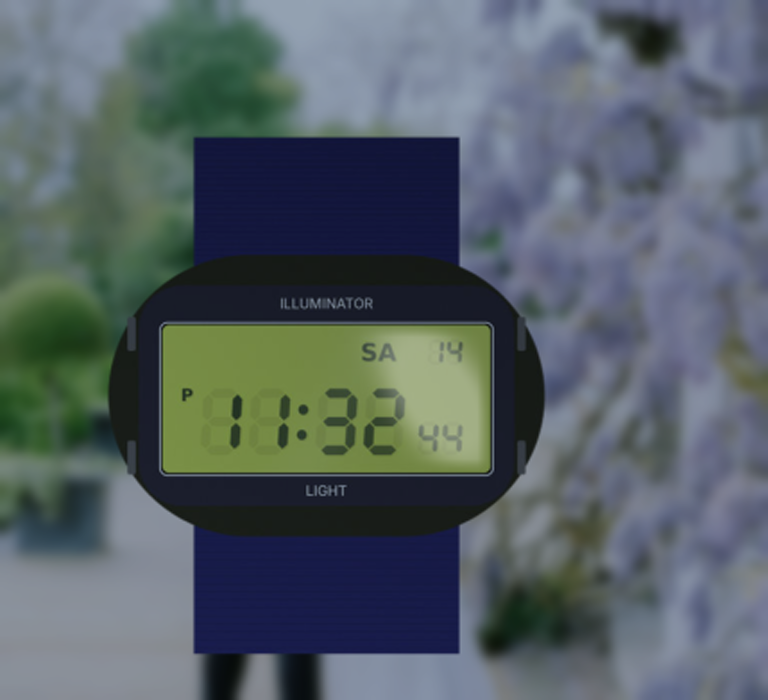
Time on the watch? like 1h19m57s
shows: 11h32m44s
